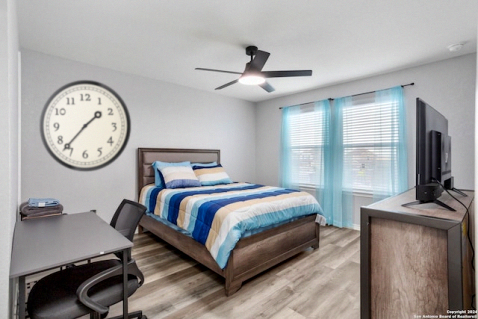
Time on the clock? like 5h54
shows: 1h37
